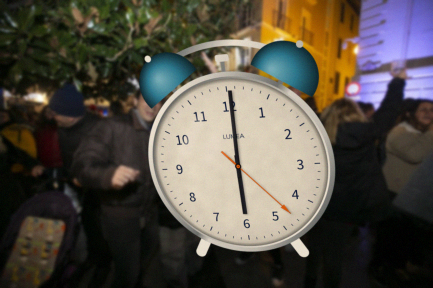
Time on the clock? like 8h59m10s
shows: 6h00m23s
